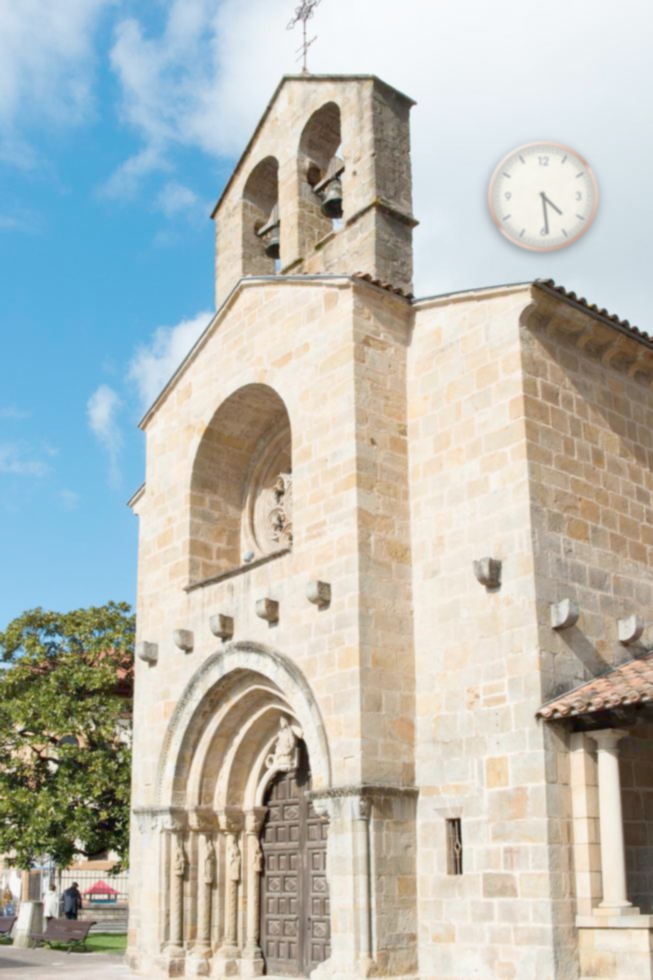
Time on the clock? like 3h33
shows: 4h29
